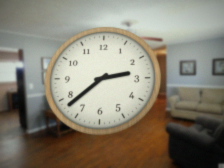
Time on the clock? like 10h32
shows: 2h38
